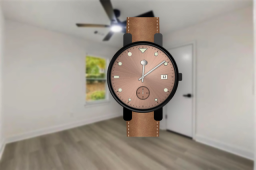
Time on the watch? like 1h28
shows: 12h09
